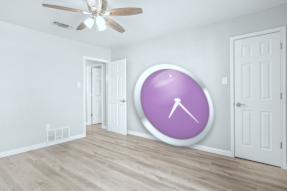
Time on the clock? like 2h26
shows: 7h24
